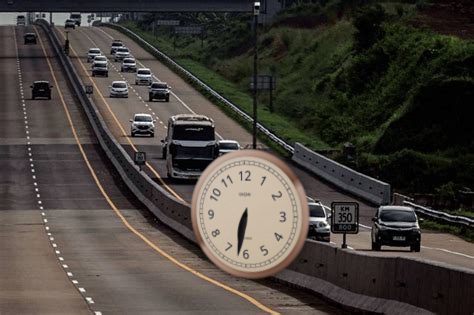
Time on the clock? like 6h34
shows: 6h32
